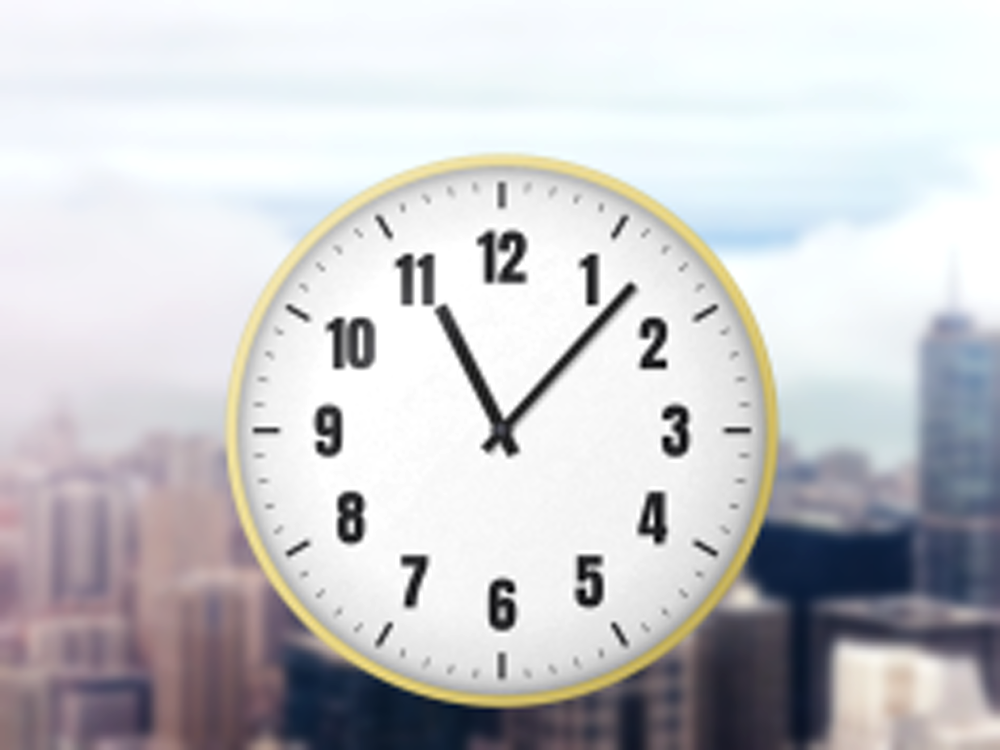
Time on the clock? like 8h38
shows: 11h07
